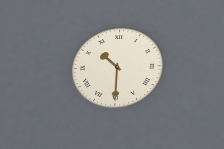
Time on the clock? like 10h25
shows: 10h30
